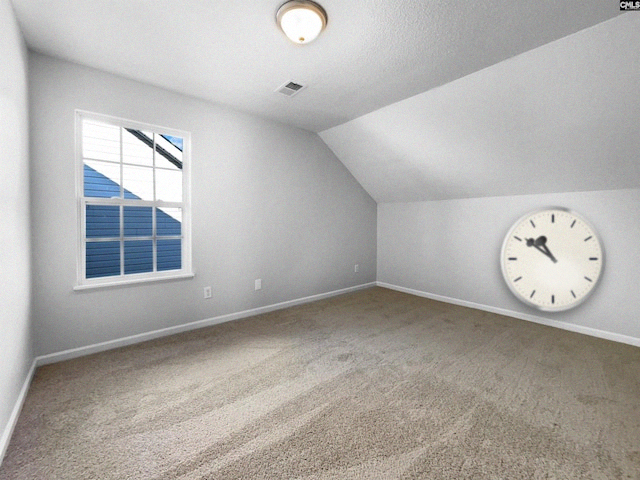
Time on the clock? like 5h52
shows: 10h51
